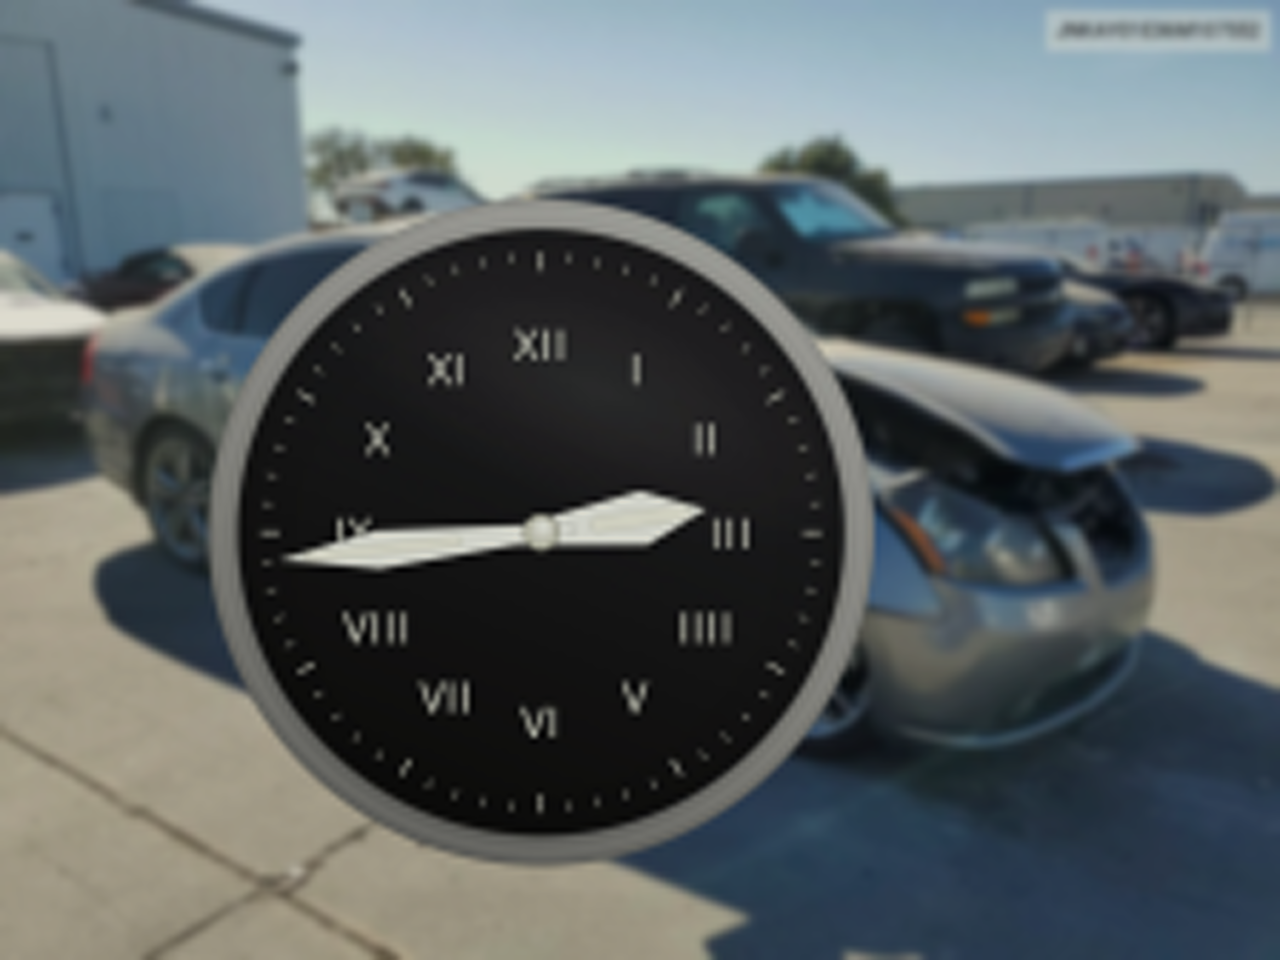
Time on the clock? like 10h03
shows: 2h44
